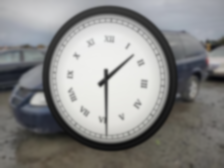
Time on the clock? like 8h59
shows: 1h29
